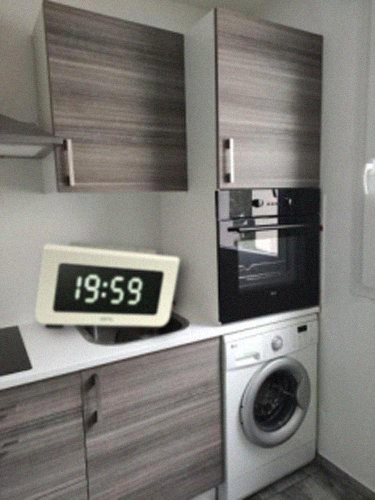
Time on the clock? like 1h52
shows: 19h59
